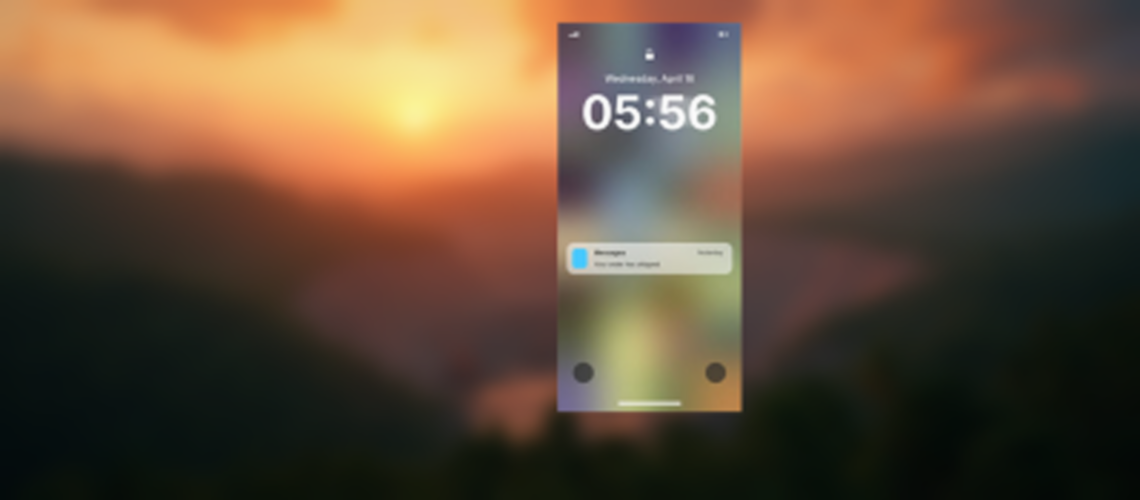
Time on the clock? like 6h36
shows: 5h56
